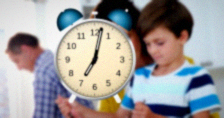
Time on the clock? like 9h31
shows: 7h02
